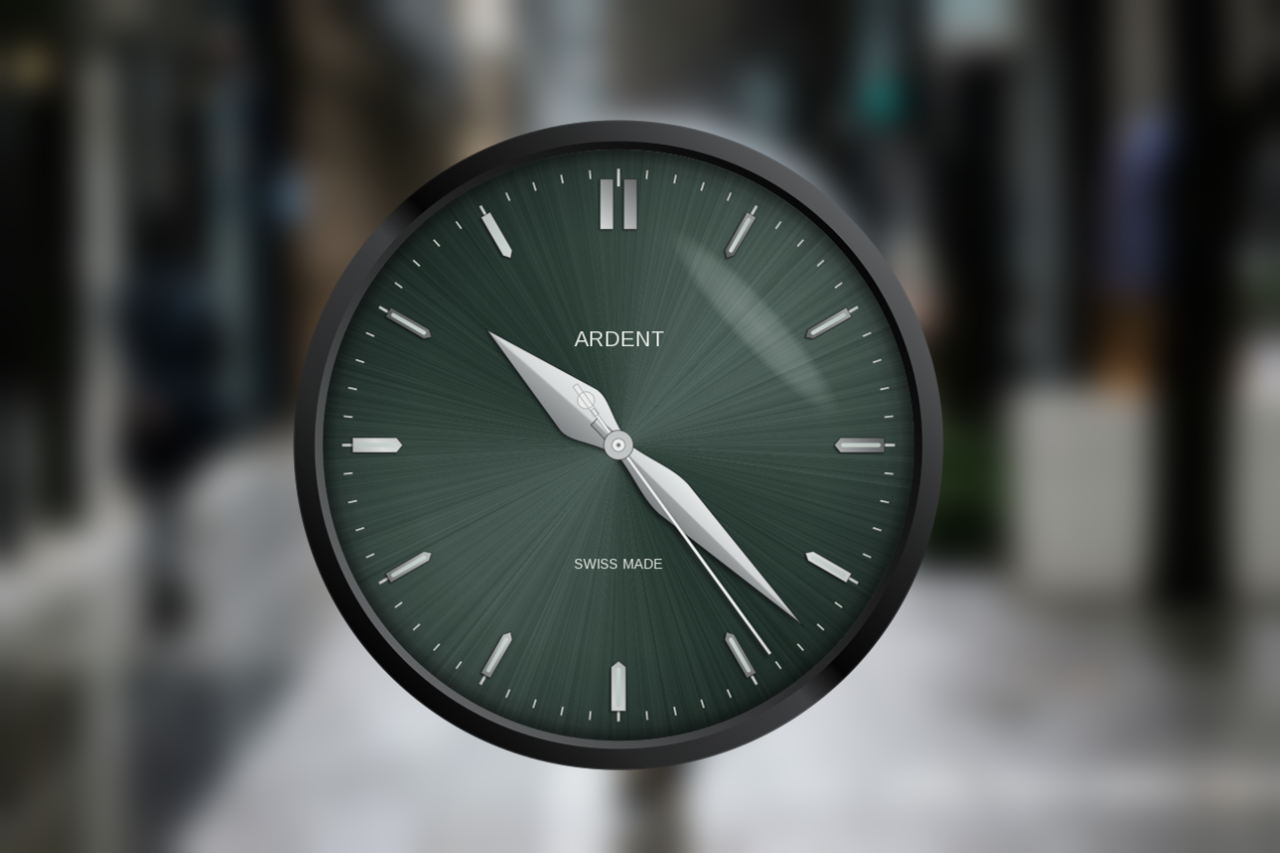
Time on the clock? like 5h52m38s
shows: 10h22m24s
